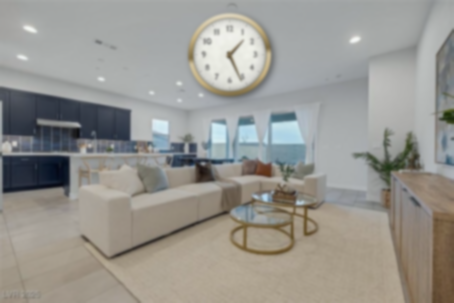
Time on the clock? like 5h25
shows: 1h26
